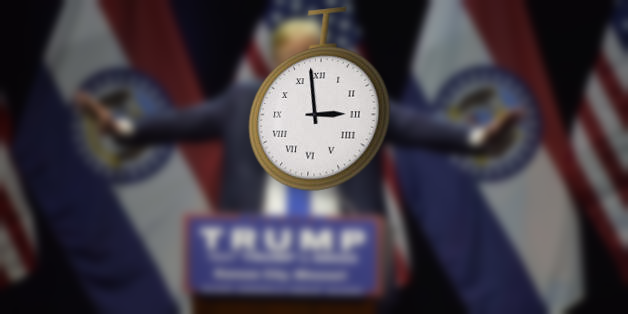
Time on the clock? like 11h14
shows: 2h58
